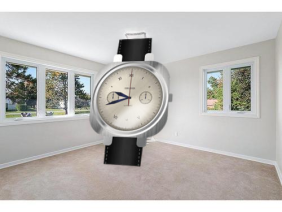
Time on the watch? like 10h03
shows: 9h42
